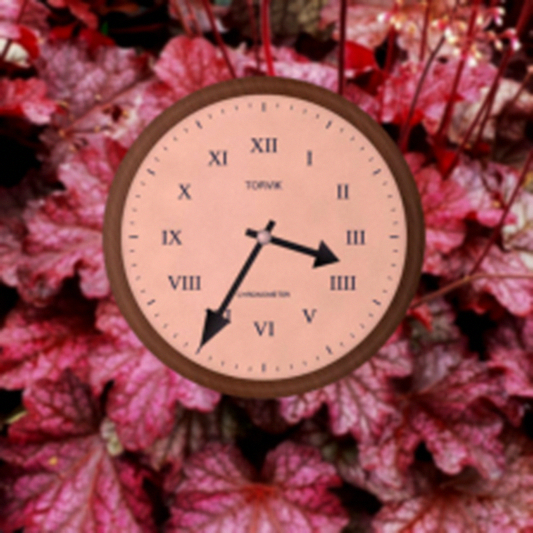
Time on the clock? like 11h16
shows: 3h35
